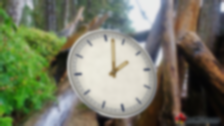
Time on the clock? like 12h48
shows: 2h02
